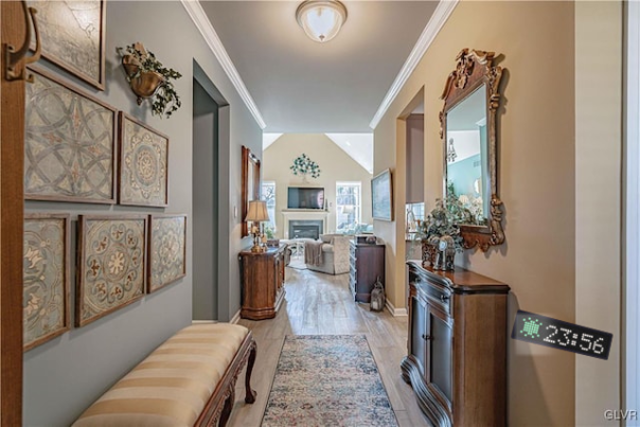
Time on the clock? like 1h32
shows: 23h56
